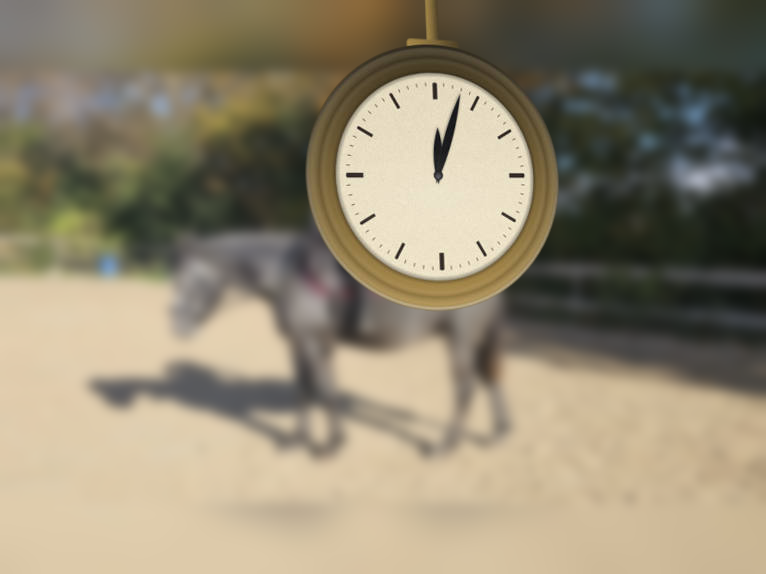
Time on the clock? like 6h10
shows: 12h03
